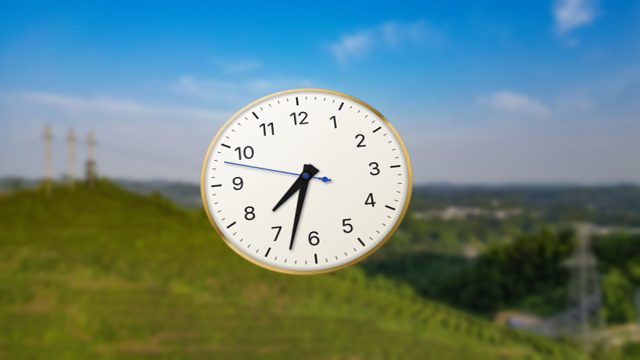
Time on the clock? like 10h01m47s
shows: 7h32m48s
